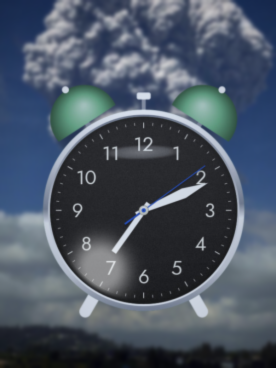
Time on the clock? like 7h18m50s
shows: 7h11m09s
